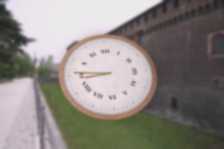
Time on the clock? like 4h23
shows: 8h46
